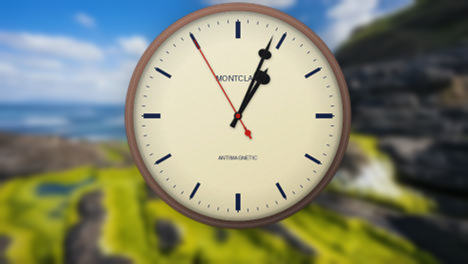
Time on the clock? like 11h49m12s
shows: 1h03m55s
